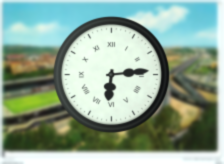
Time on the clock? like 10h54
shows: 6h14
